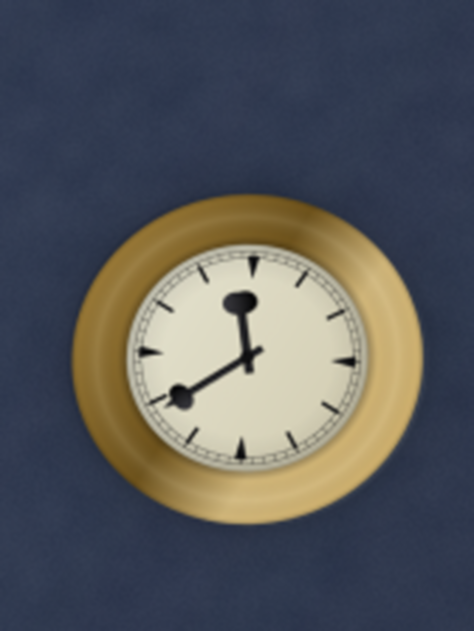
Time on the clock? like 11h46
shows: 11h39
